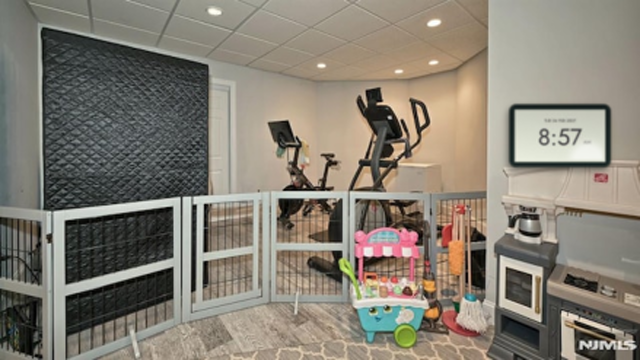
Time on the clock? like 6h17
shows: 8h57
